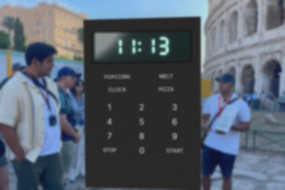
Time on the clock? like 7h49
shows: 11h13
